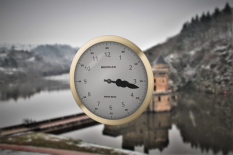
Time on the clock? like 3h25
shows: 3h17
